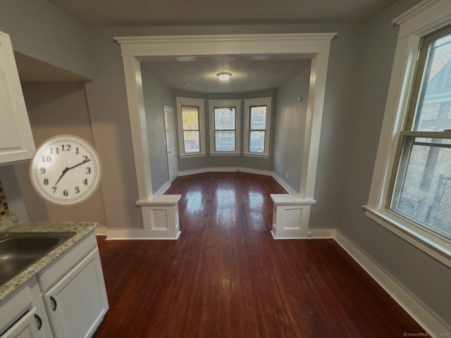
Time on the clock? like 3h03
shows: 7h11
